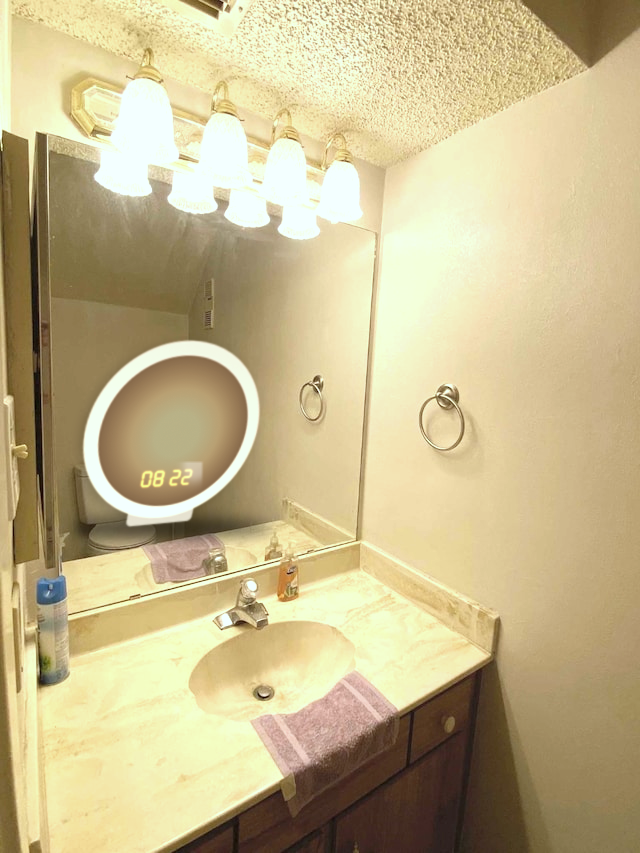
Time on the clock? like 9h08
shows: 8h22
